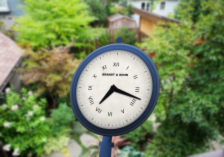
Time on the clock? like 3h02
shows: 7h18
